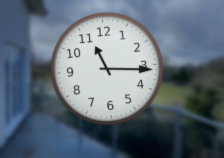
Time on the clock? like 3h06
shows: 11h16
